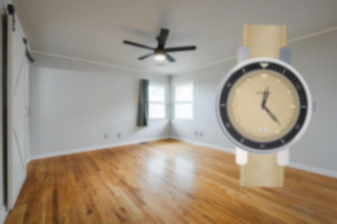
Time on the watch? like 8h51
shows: 12h23
